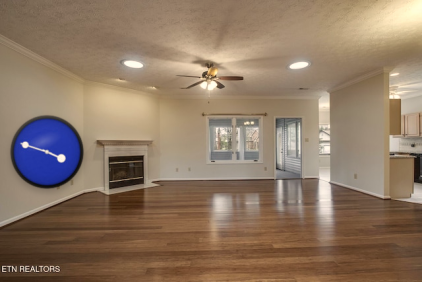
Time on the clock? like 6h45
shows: 3h48
